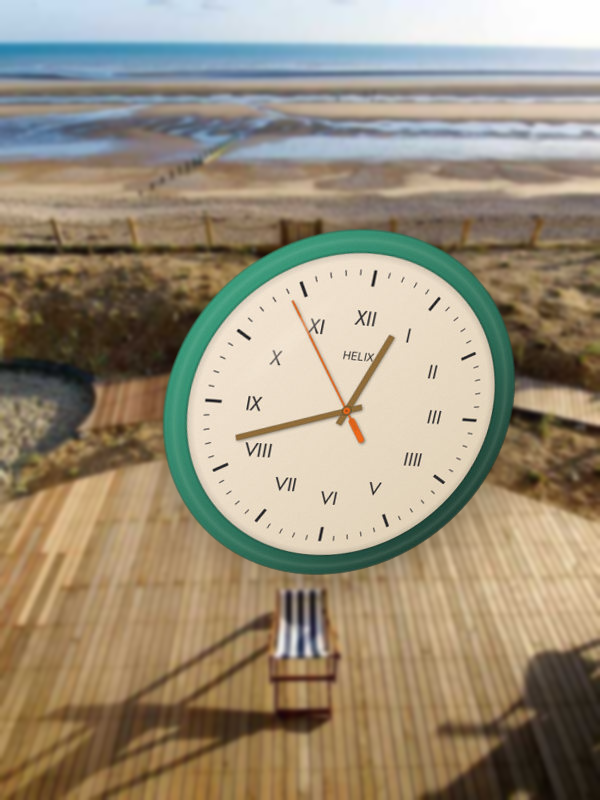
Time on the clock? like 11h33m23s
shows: 12h41m54s
